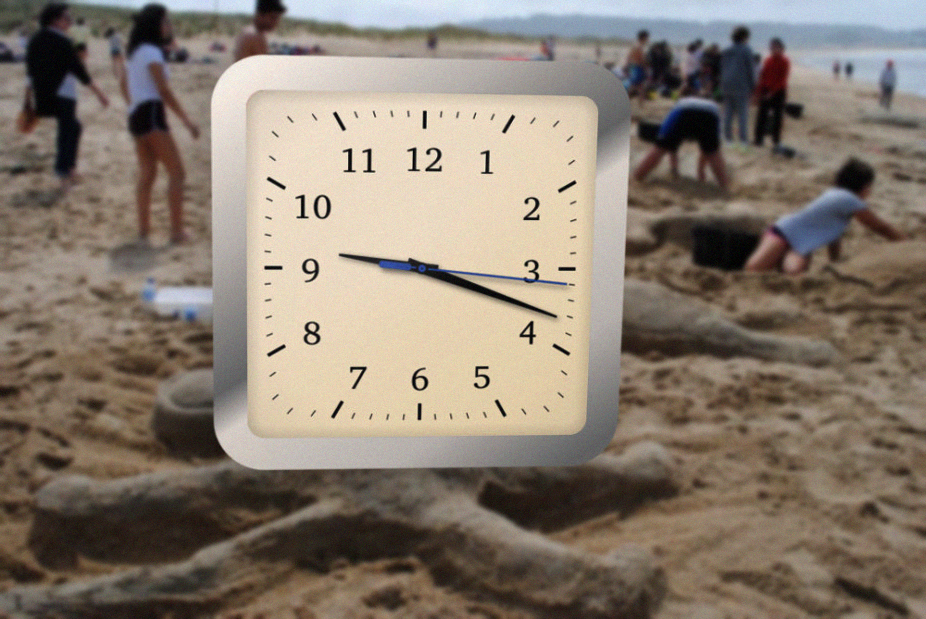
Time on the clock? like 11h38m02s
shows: 9h18m16s
